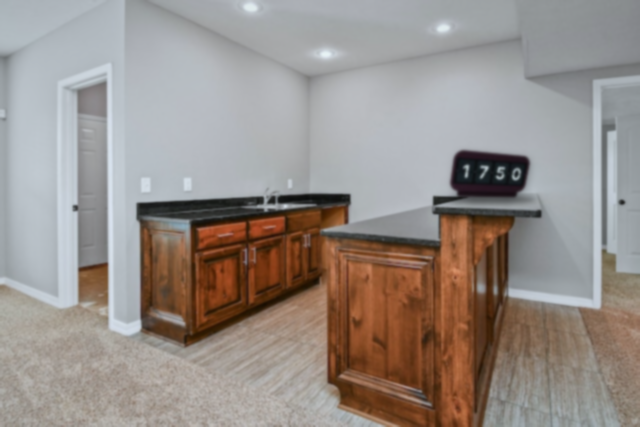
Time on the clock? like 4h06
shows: 17h50
